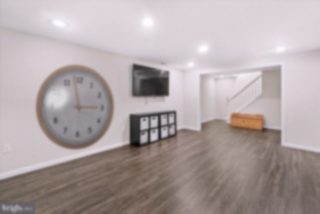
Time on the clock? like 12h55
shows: 2h58
